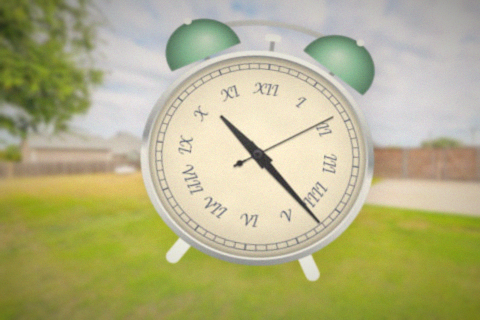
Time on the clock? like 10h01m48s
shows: 10h22m09s
